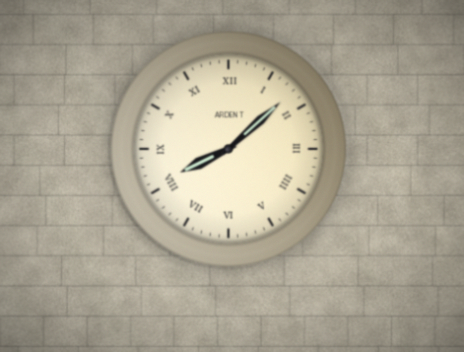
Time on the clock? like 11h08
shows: 8h08
